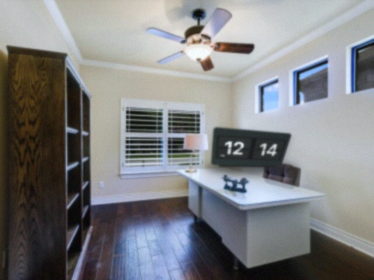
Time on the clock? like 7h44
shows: 12h14
